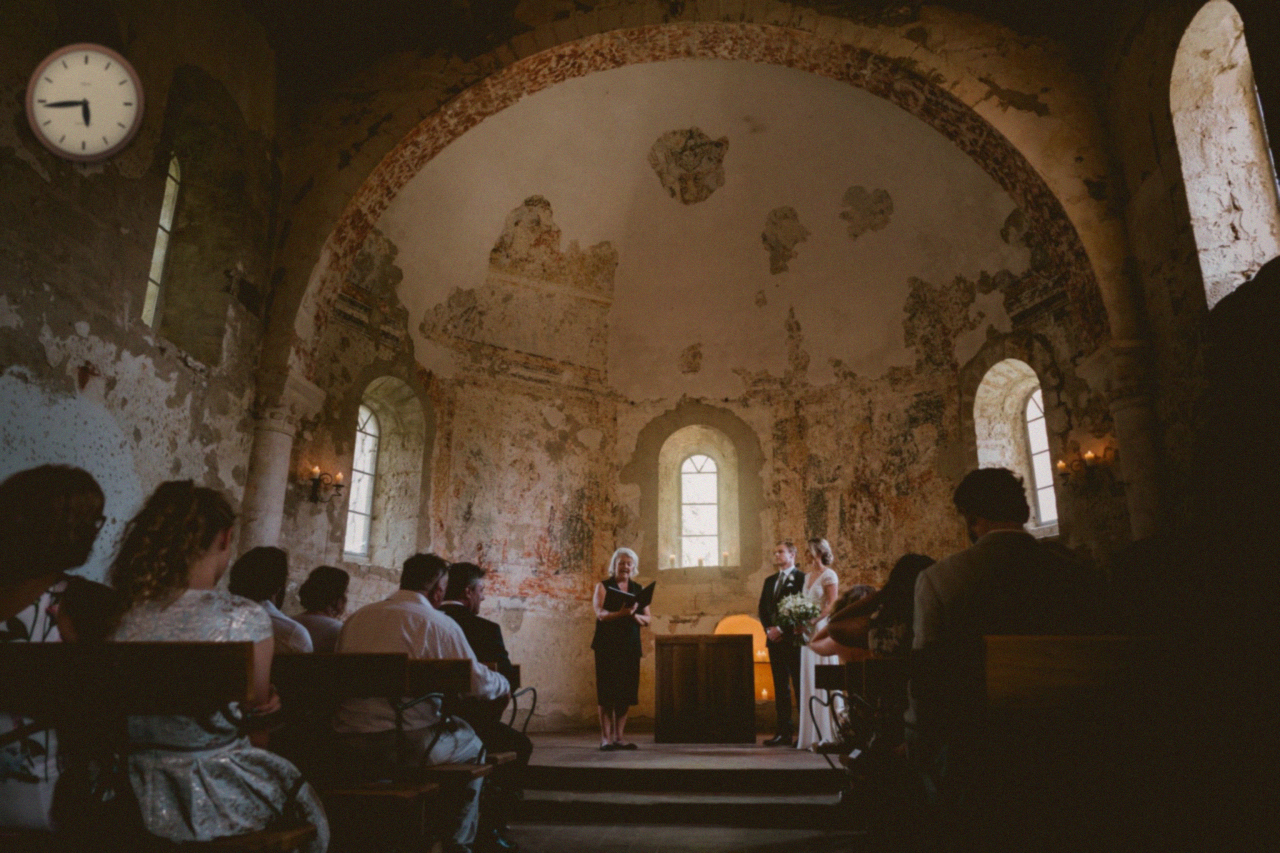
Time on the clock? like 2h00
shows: 5h44
